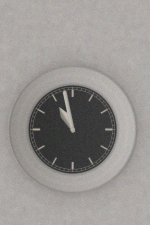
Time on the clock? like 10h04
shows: 10h58
